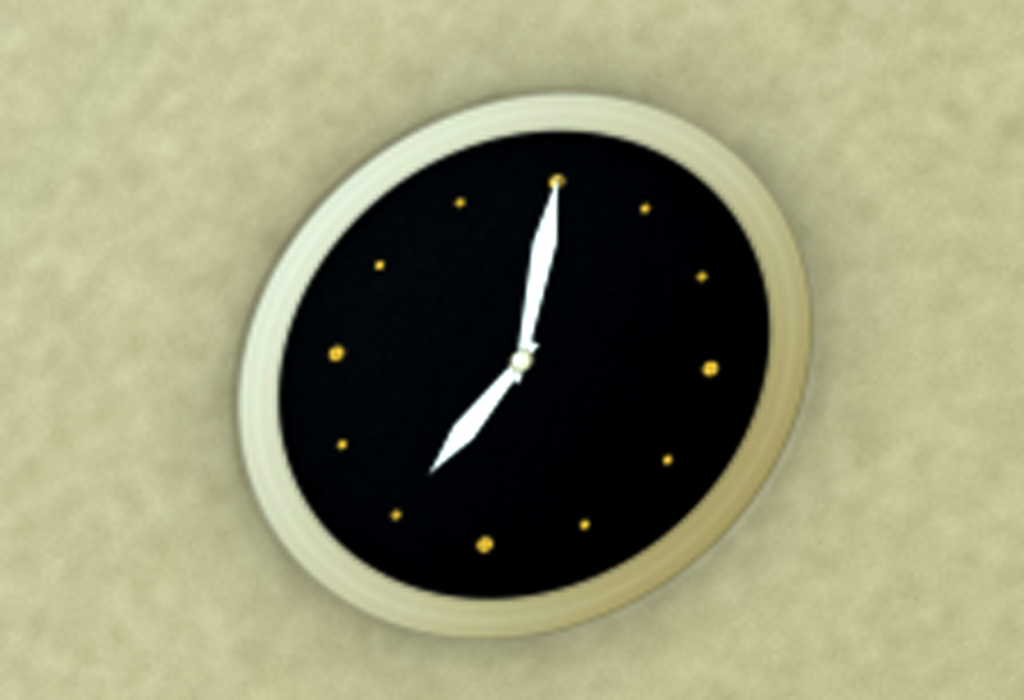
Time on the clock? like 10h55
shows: 7h00
